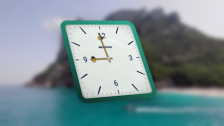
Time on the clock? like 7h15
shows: 8h59
